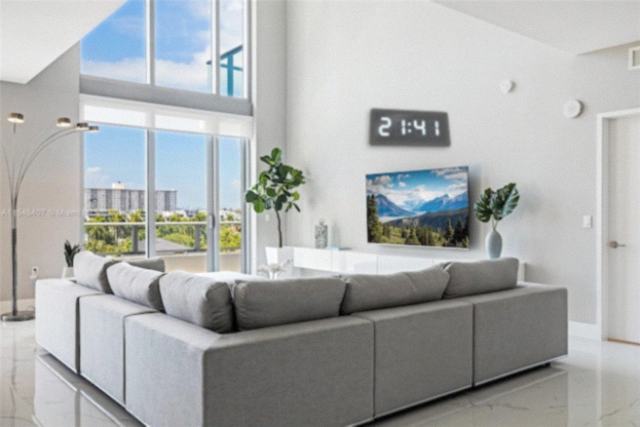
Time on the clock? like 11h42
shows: 21h41
